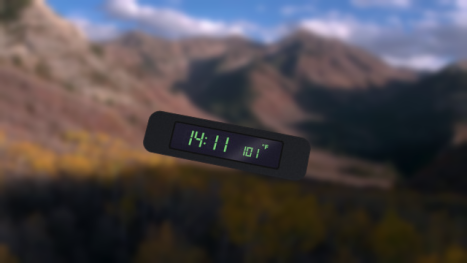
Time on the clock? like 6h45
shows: 14h11
